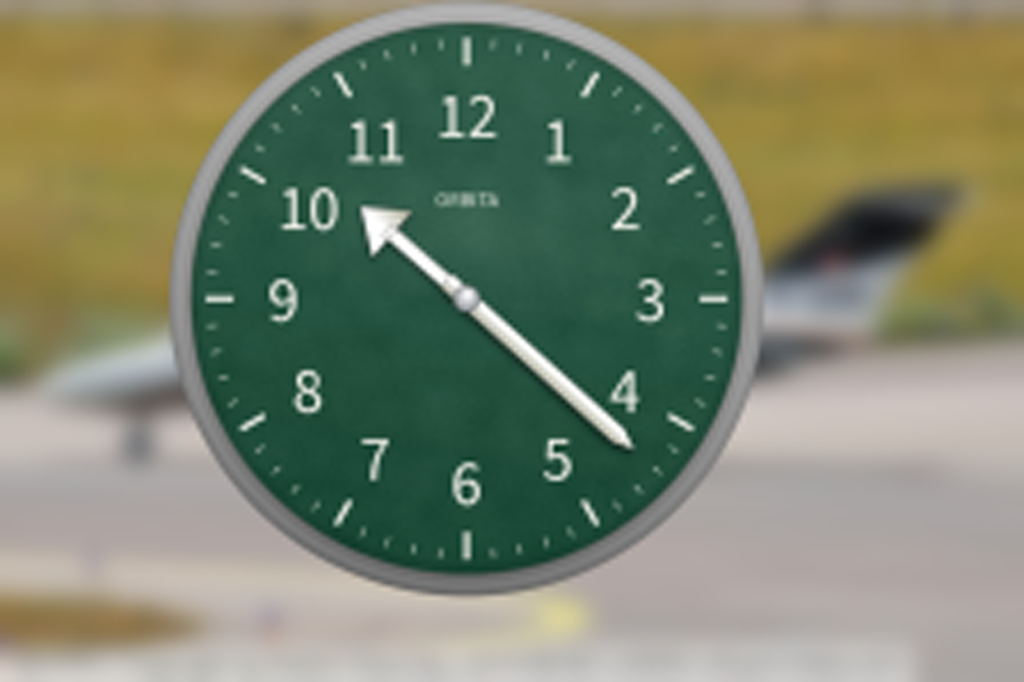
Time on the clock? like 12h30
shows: 10h22
